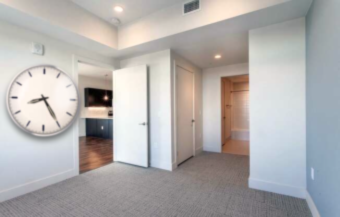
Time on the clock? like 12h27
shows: 8h25
